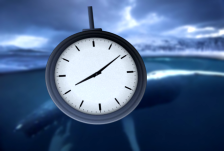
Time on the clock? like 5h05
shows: 8h09
